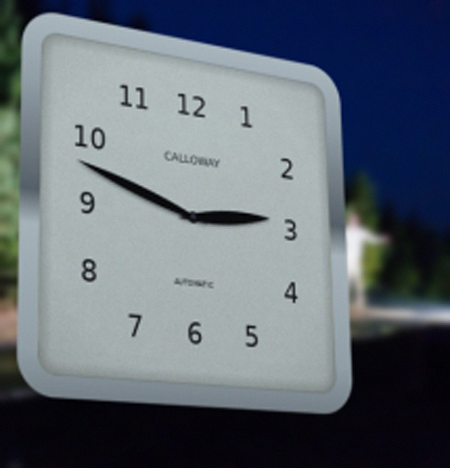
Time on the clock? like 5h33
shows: 2h48
